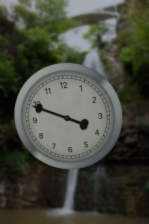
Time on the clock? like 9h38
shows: 3h49
